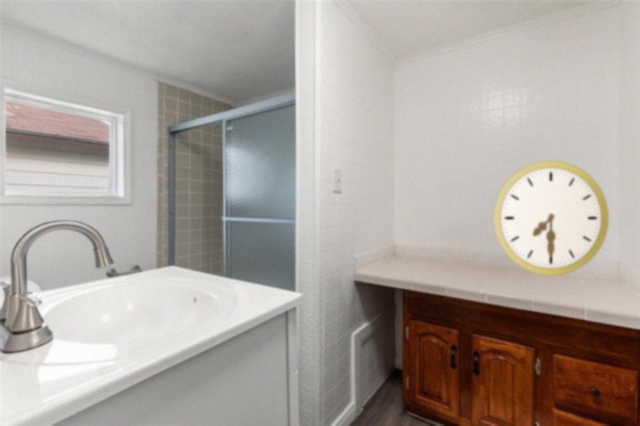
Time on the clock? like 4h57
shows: 7h30
